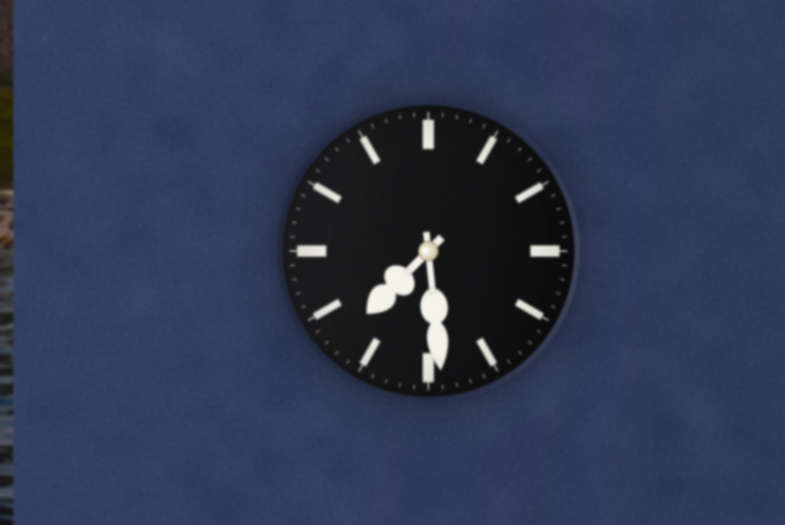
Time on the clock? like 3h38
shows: 7h29
